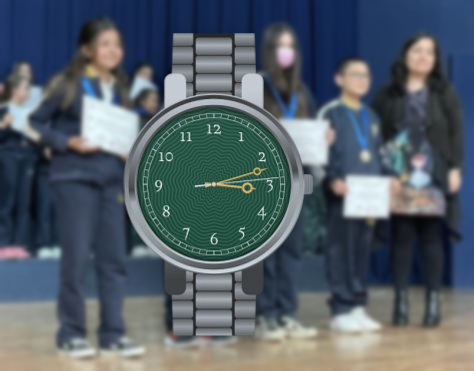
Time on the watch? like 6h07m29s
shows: 3h12m14s
